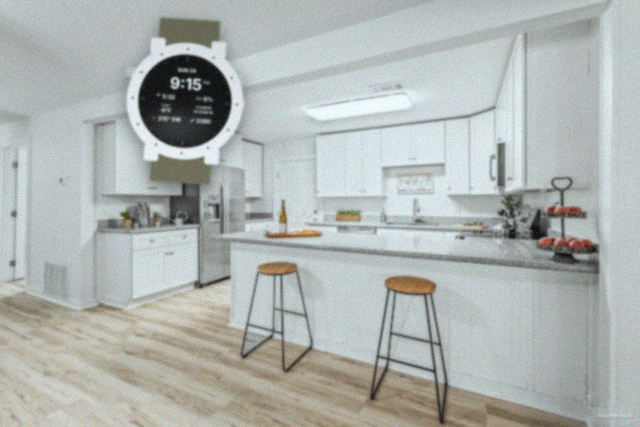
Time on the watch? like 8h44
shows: 9h15
